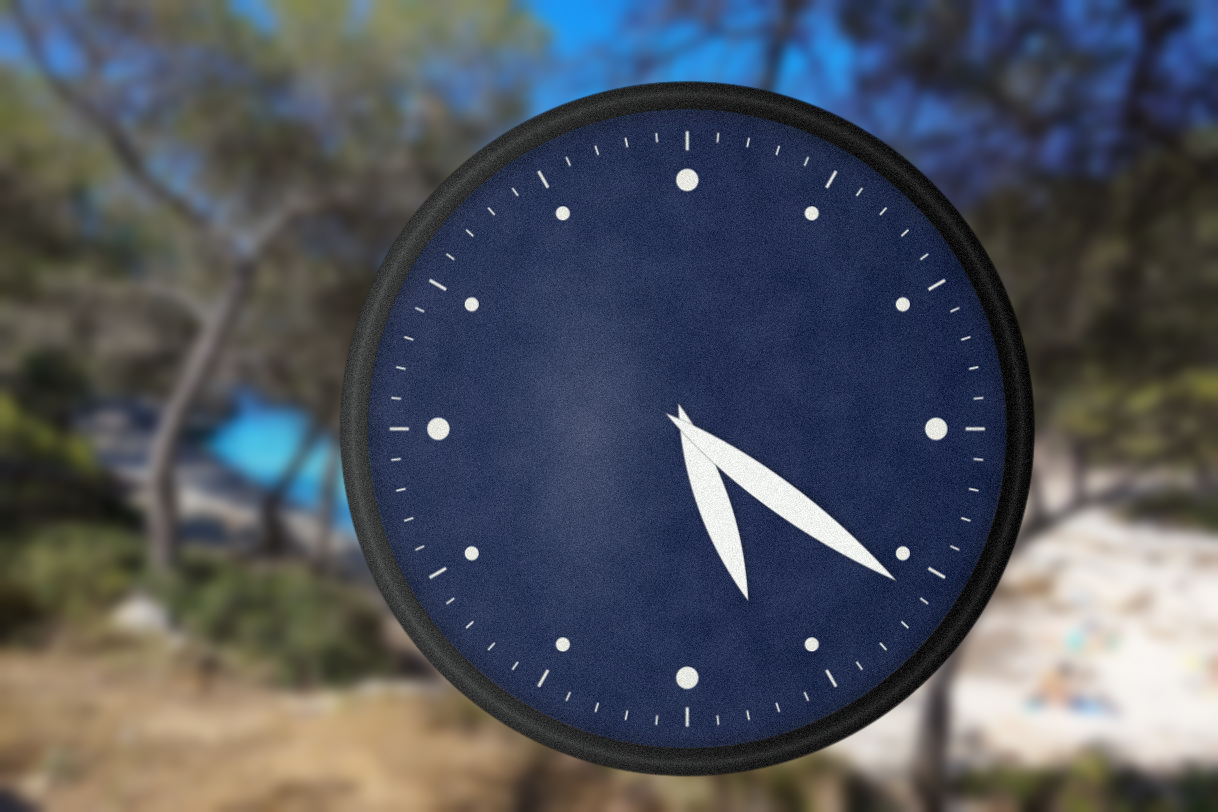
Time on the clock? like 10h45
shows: 5h21
